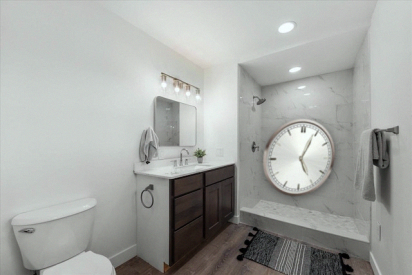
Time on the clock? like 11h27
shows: 5h04
